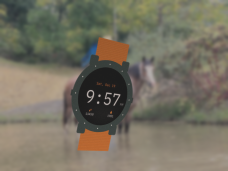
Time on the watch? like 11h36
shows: 9h57
